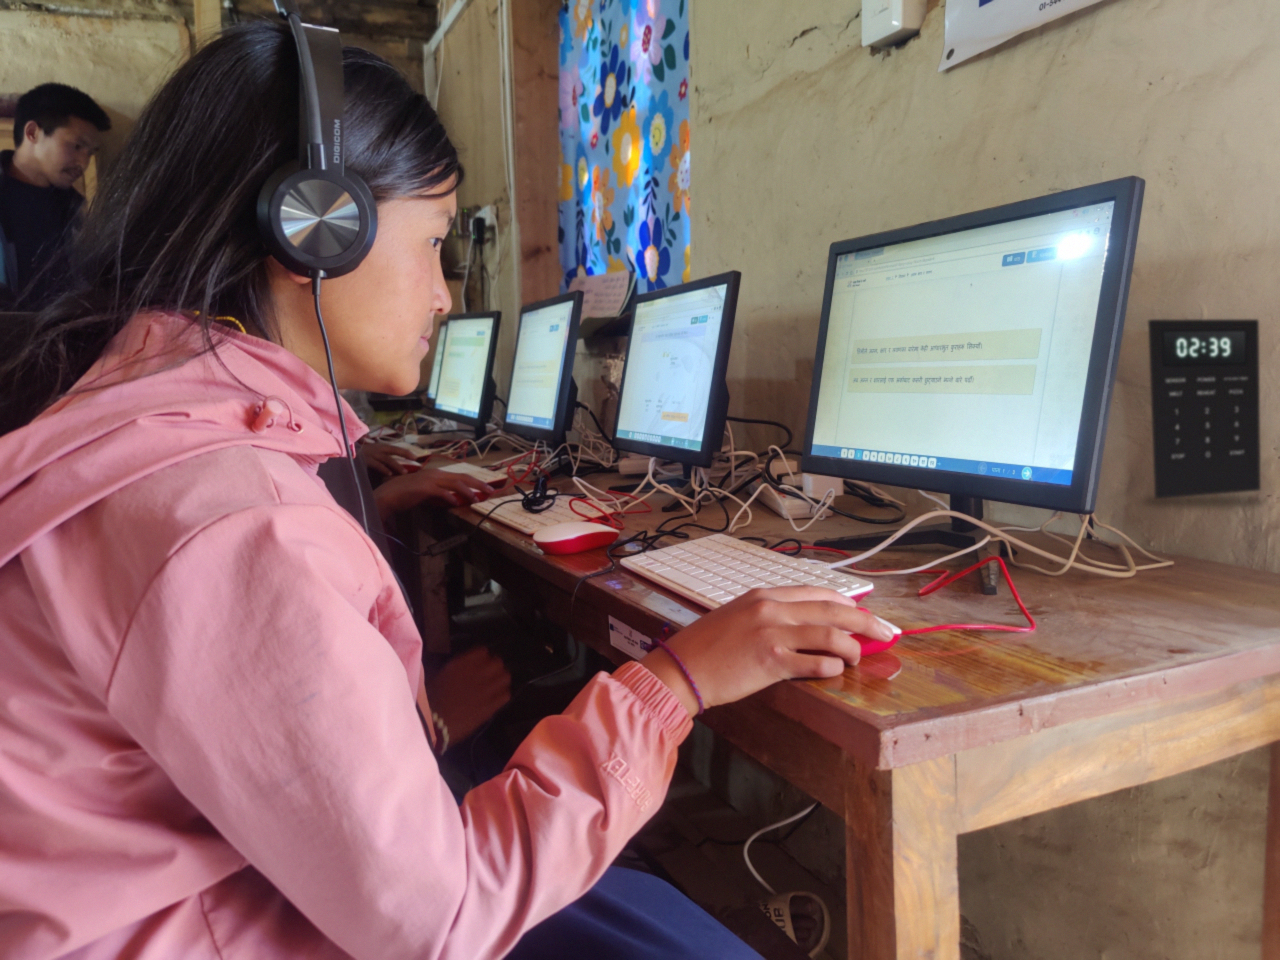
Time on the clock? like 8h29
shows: 2h39
